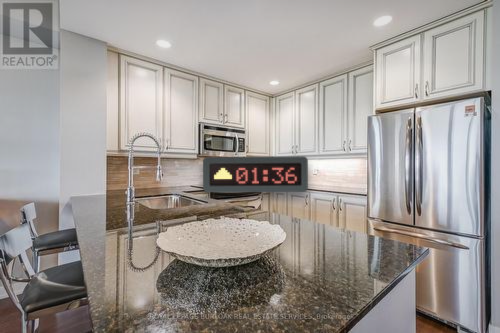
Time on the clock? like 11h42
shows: 1h36
